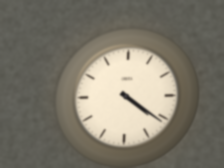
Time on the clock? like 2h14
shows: 4h21
